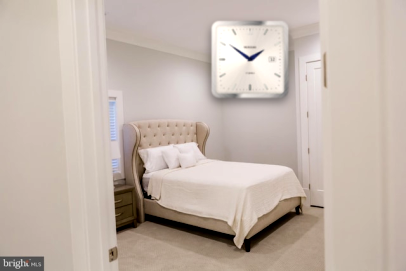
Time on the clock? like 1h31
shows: 1h51
